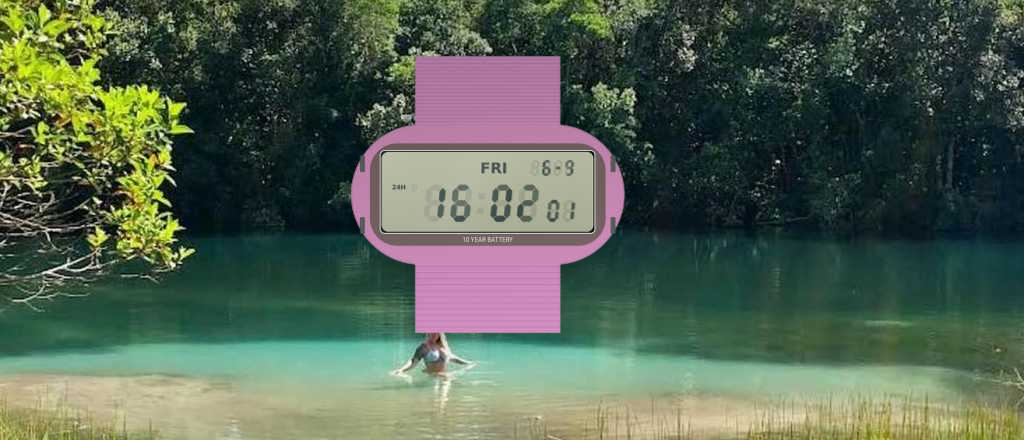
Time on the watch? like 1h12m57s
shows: 16h02m01s
